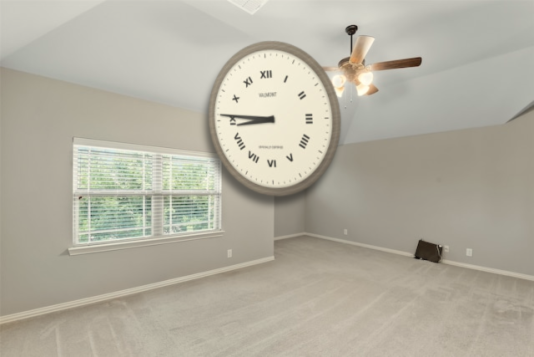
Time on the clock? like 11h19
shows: 8h46
